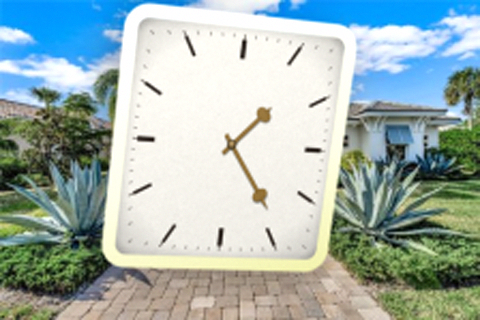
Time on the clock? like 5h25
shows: 1h24
